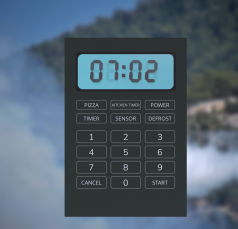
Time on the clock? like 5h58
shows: 7h02
